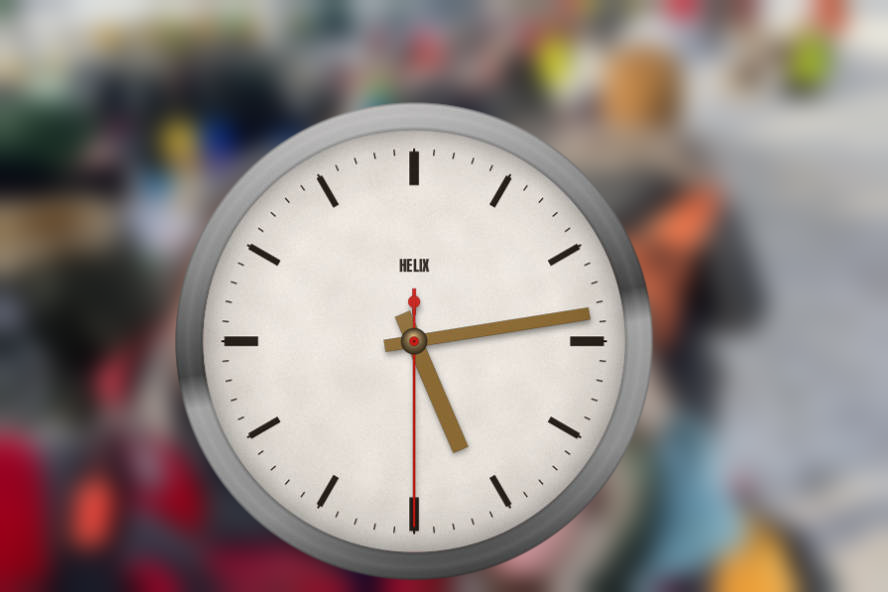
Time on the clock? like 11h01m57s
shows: 5h13m30s
